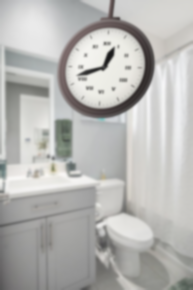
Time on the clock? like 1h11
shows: 12h42
